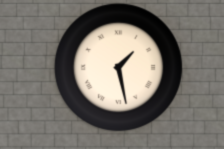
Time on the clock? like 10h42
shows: 1h28
